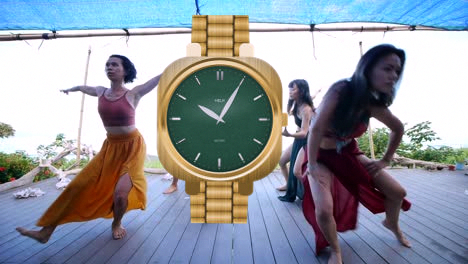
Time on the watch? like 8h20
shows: 10h05
